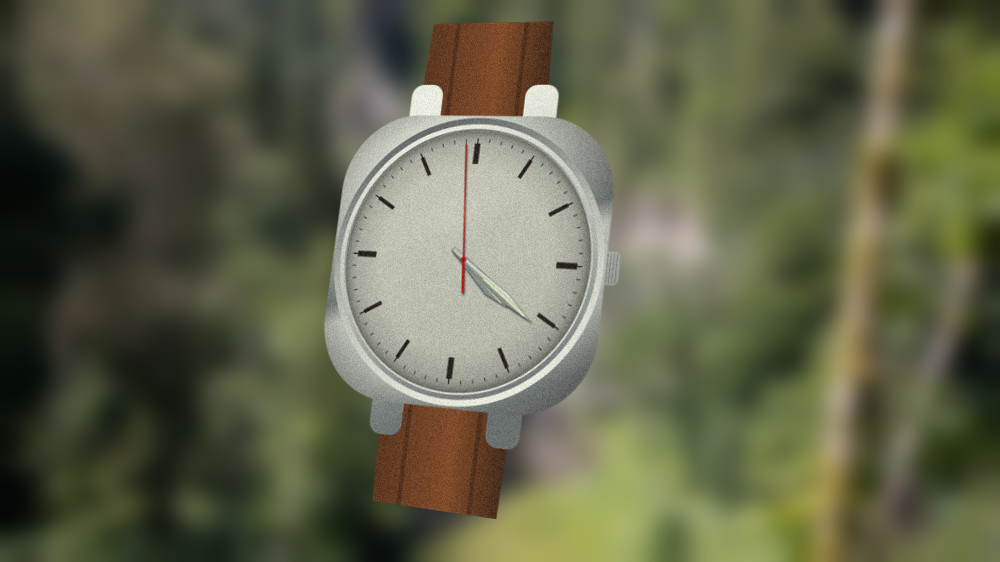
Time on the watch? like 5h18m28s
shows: 4h20m59s
